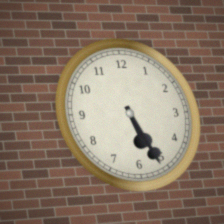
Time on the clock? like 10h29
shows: 5h26
